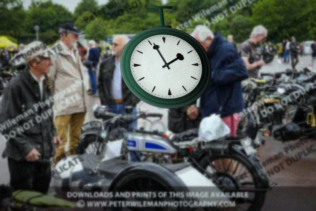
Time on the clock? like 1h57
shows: 1h56
